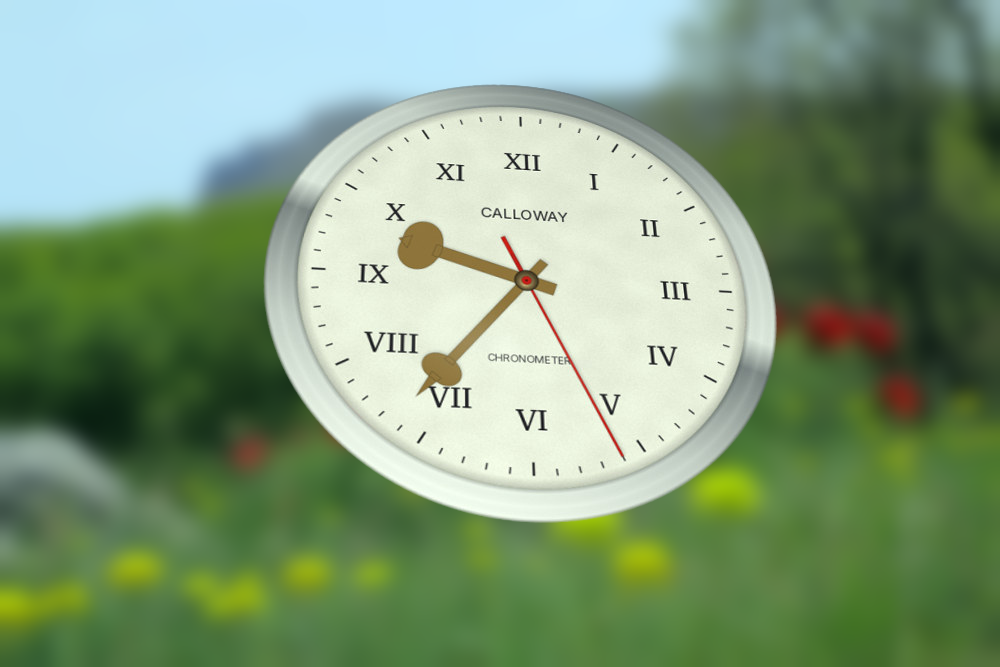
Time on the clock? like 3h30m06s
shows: 9h36m26s
